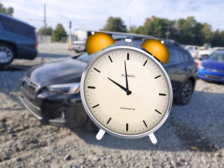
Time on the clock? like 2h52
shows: 9h59
